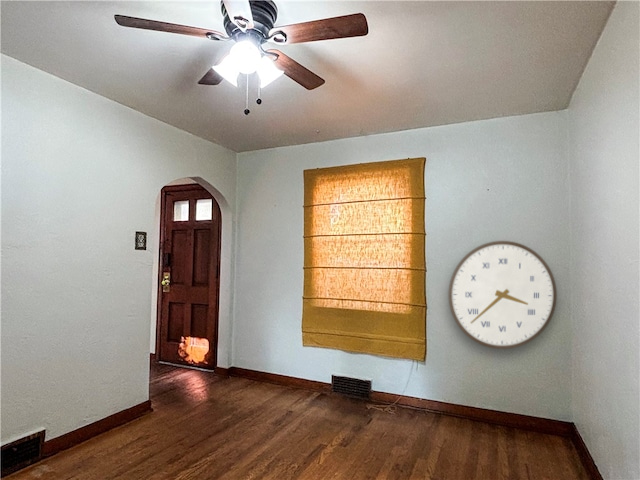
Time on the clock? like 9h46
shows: 3h38
